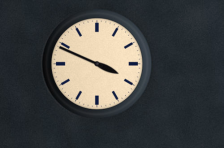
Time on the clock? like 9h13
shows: 3h49
